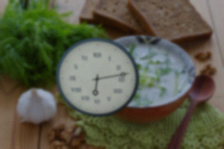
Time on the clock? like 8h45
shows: 6h13
